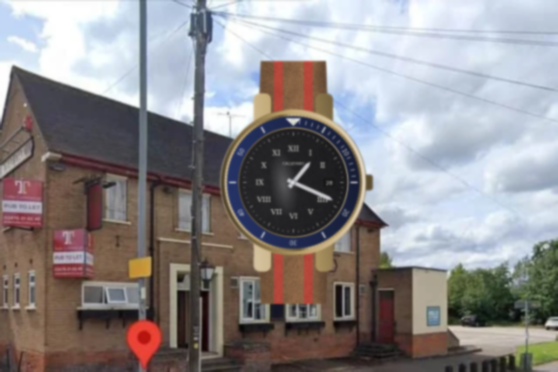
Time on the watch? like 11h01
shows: 1h19
